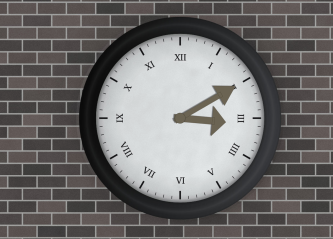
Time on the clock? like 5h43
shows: 3h10
